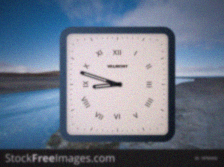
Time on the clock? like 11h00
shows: 8h48
